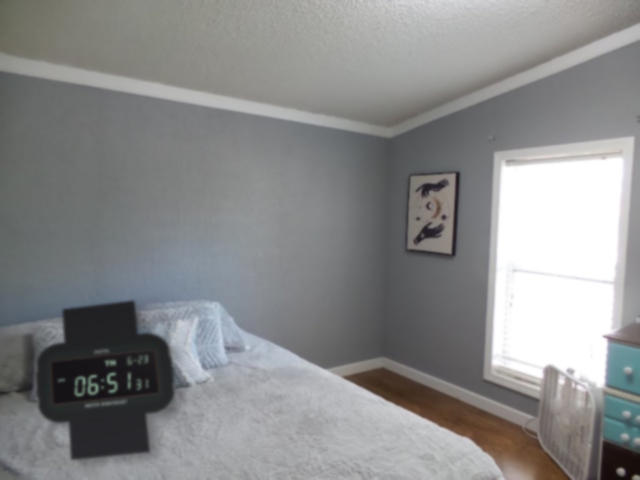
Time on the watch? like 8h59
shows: 6h51
